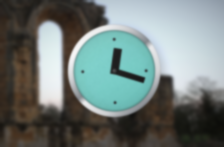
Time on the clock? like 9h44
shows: 12h18
